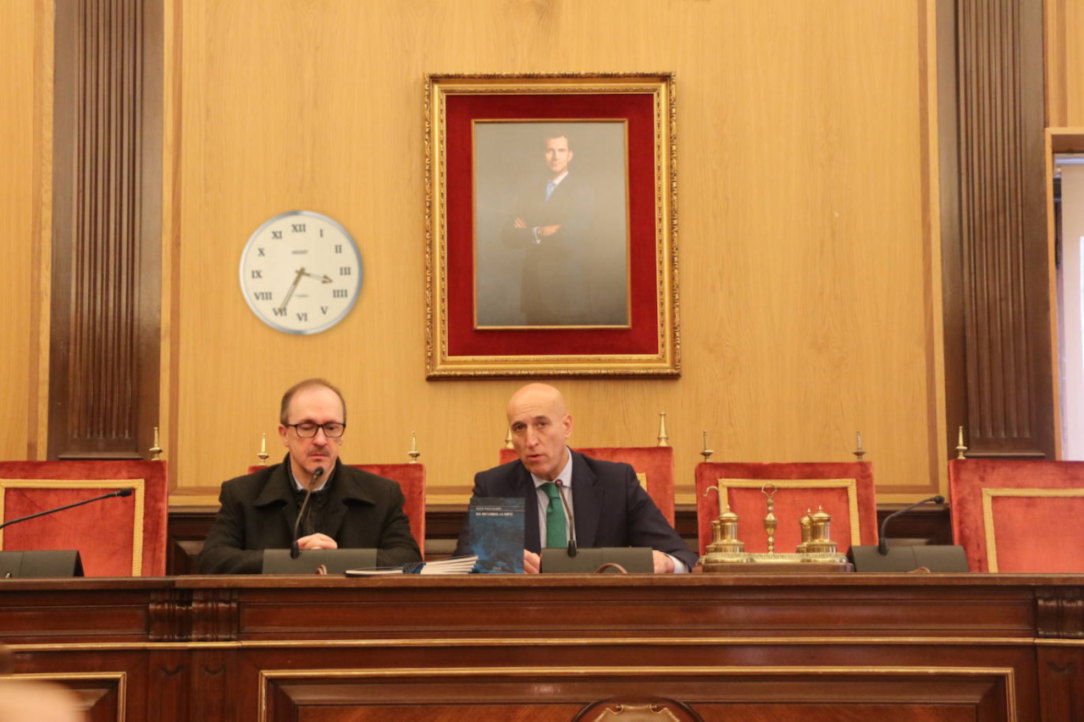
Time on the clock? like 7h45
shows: 3h35
